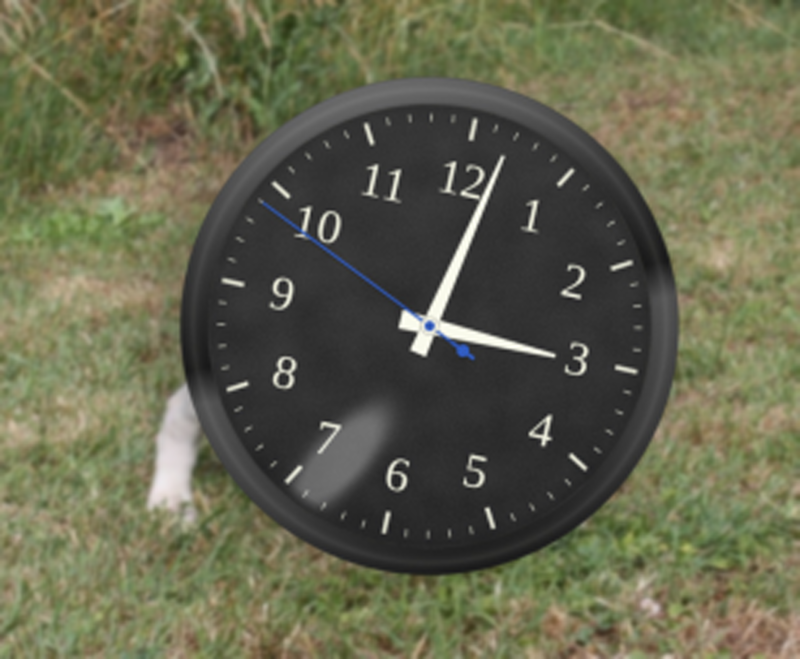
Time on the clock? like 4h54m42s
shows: 3h01m49s
